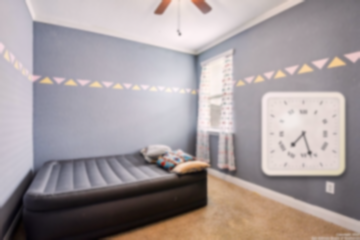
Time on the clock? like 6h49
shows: 7h27
